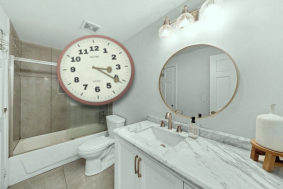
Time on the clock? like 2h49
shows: 3h21
